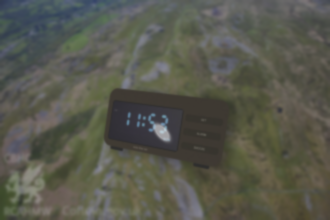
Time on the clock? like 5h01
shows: 11h53
